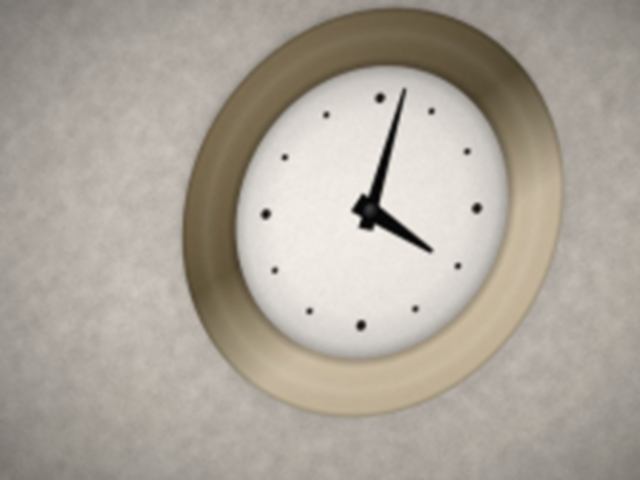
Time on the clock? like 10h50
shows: 4h02
